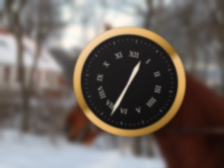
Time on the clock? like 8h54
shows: 12h33
